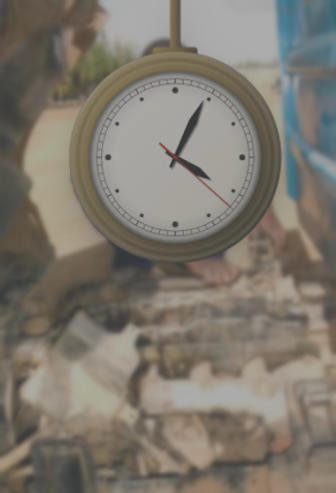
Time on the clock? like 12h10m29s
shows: 4h04m22s
